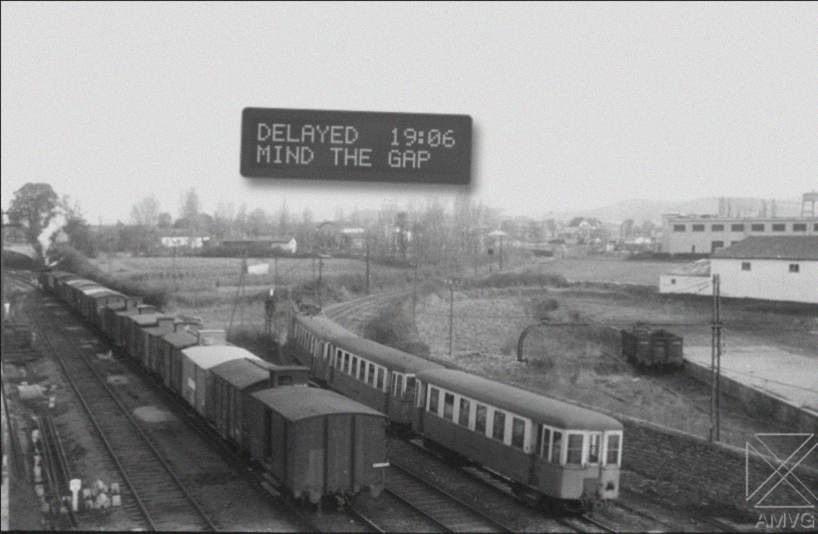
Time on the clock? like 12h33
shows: 19h06
